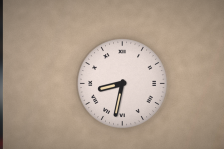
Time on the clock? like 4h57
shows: 8h32
